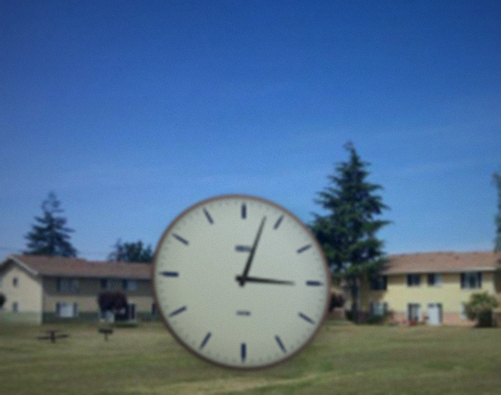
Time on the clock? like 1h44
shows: 3h03
